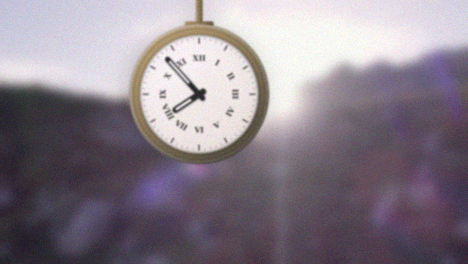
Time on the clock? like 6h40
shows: 7h53
